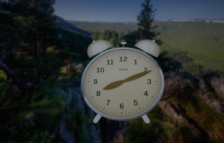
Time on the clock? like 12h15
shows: 8h11
